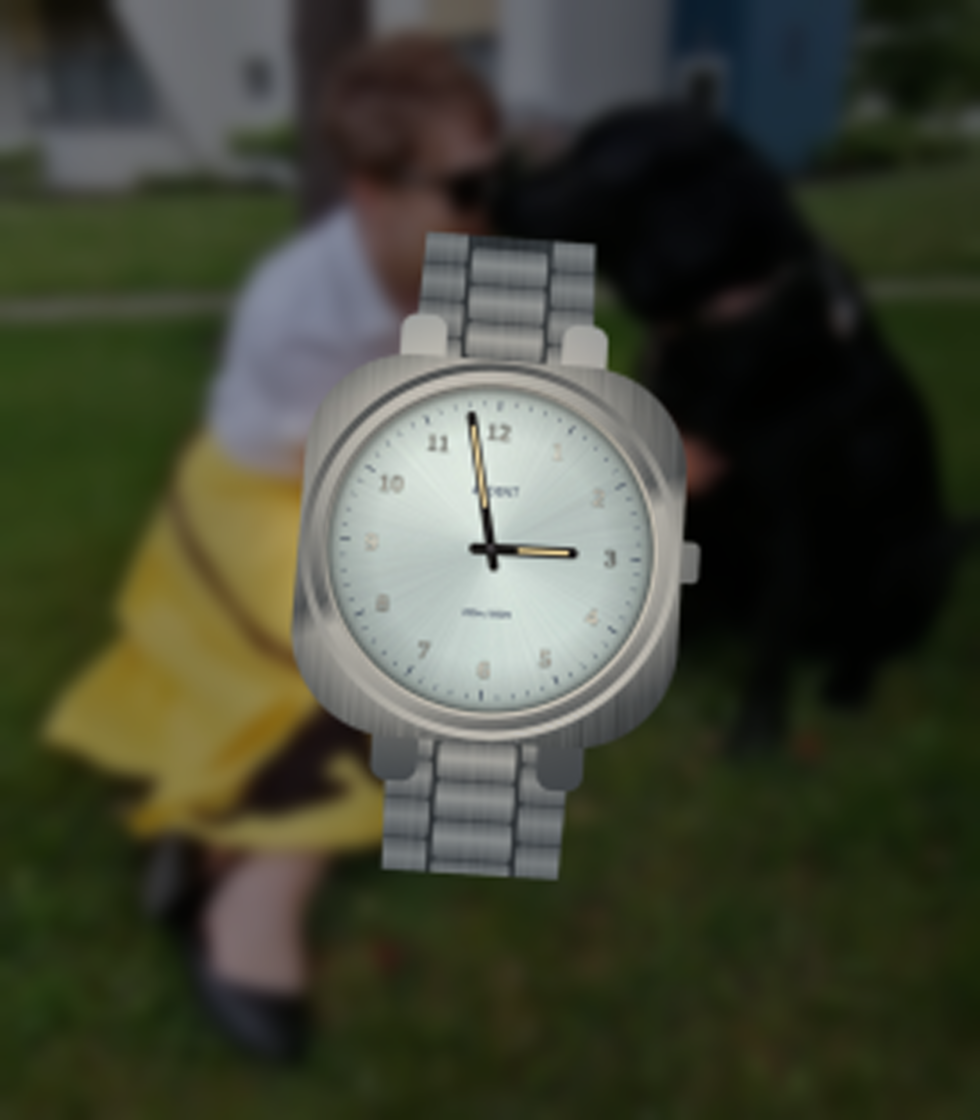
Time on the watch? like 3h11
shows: 2h58
